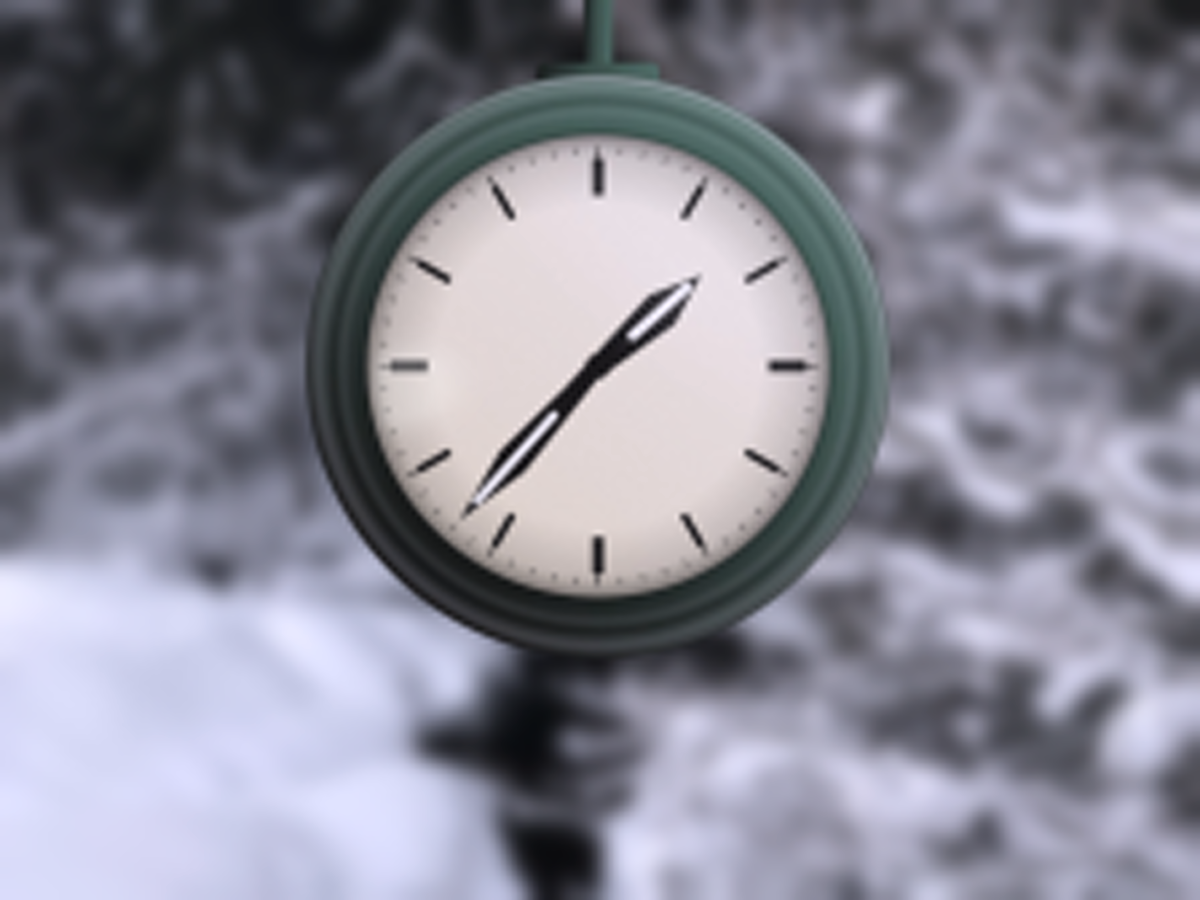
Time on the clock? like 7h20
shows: 1h37
